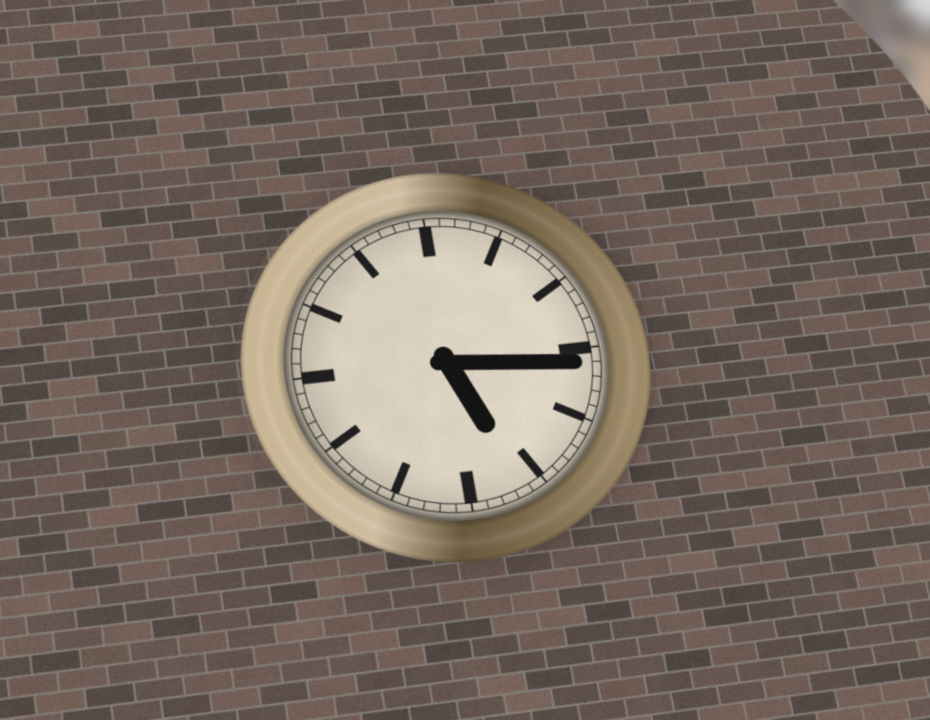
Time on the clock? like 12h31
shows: 5h16
